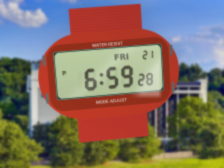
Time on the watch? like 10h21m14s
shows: 6h59m28s
